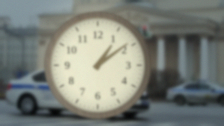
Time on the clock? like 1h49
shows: 1h09
